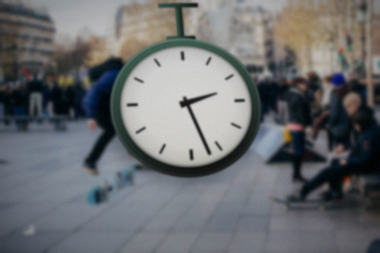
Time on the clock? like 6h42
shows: 2h27
